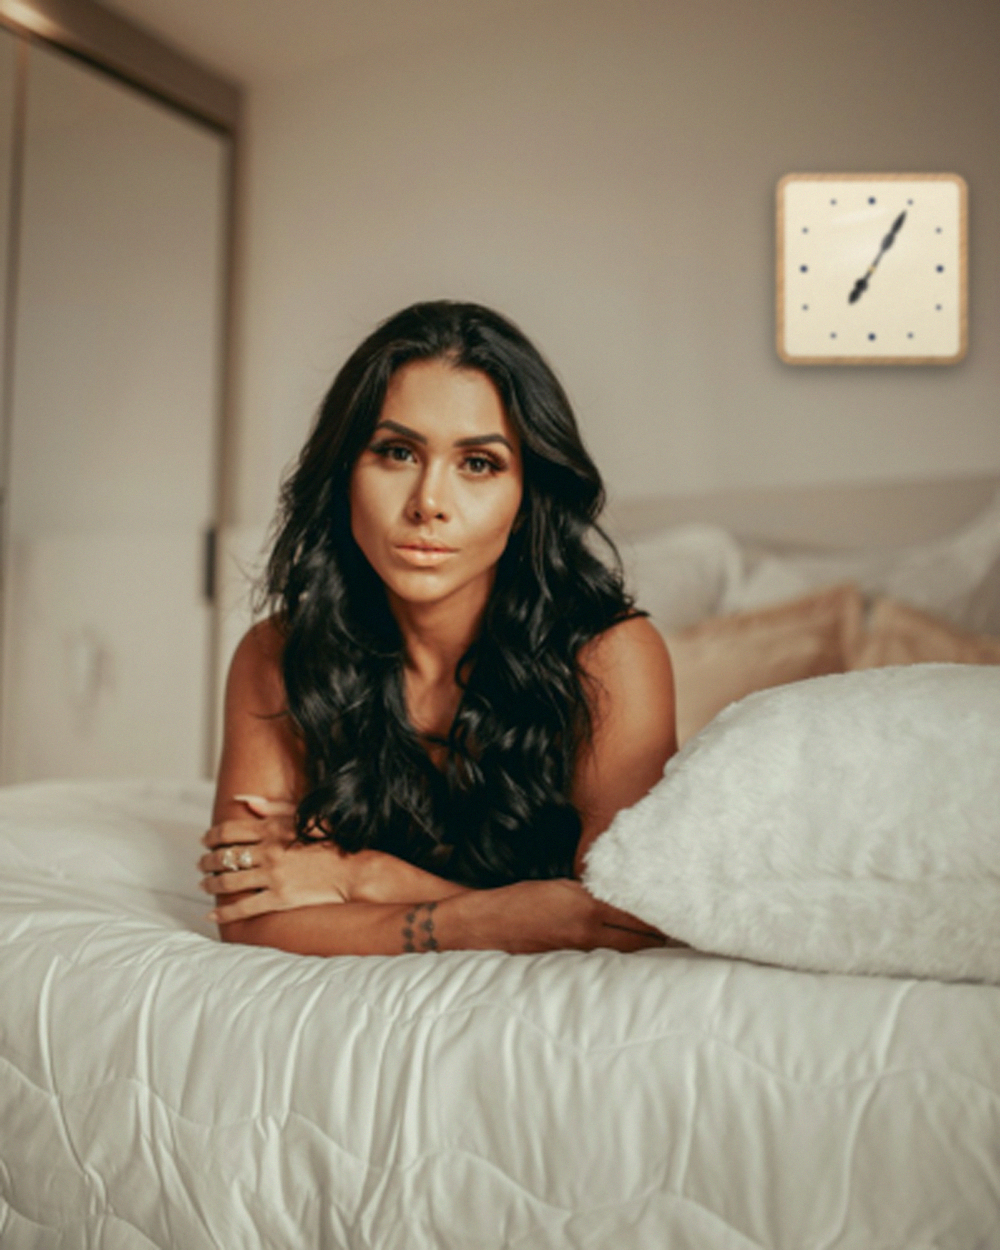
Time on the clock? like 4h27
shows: 7h05
